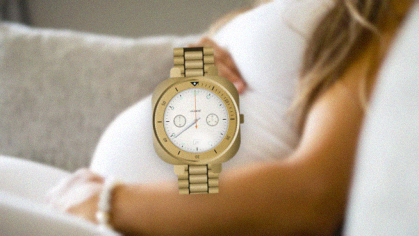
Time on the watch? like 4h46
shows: 7h39
